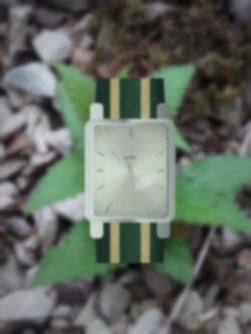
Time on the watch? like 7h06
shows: 10h52
